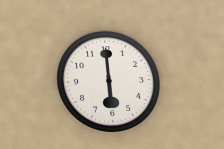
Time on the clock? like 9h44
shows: 6h00
